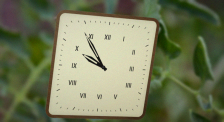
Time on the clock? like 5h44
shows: 9h54
